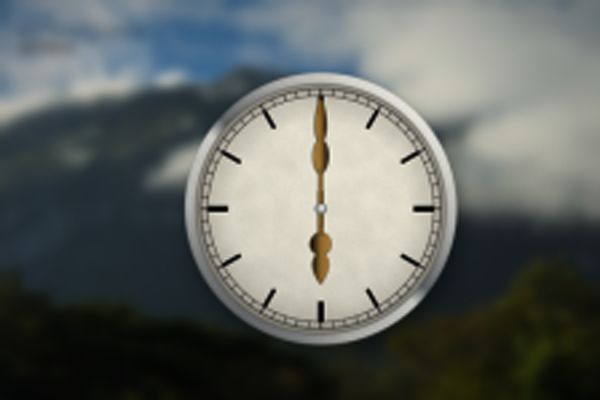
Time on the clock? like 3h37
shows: 6h00
